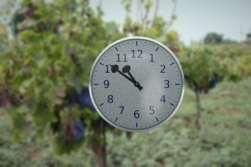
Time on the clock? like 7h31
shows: 10h51
